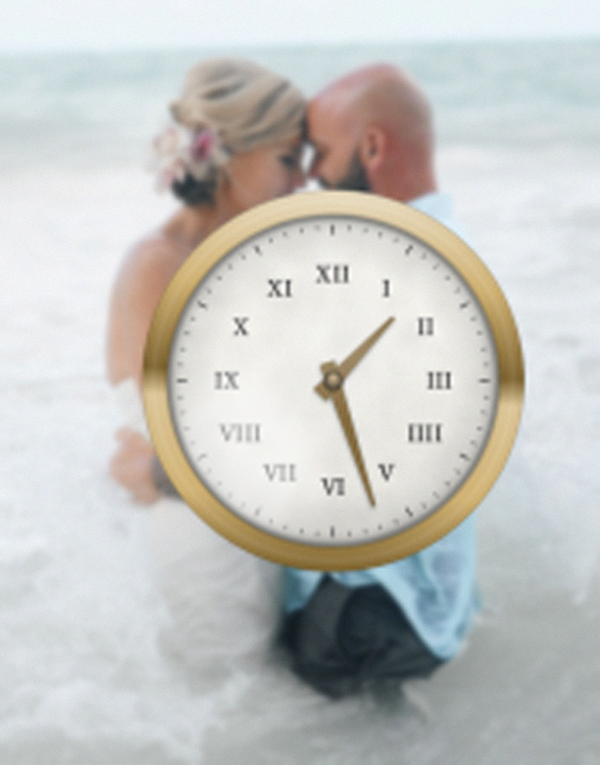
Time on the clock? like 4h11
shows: 1h27
